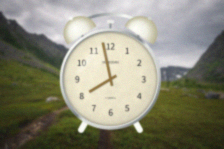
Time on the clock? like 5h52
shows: 7h58
